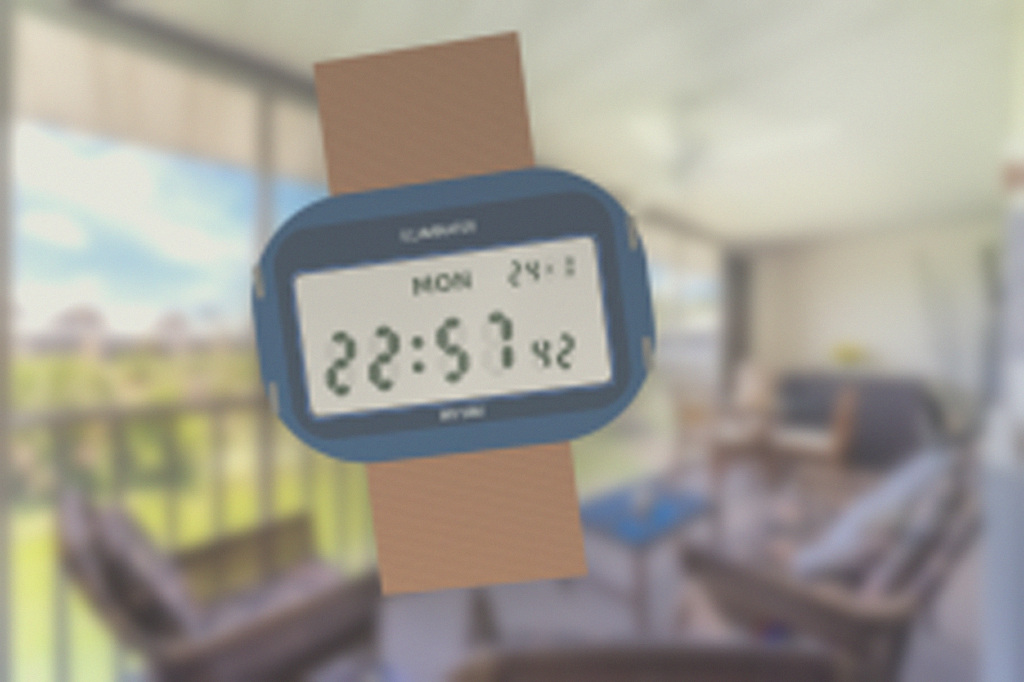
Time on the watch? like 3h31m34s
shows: 22h57m42s
